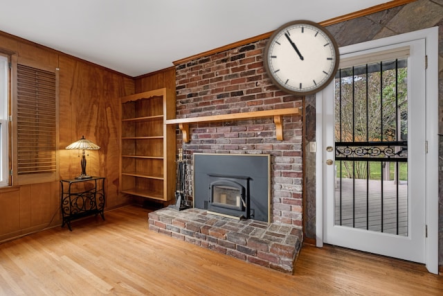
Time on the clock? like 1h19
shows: 10h54
